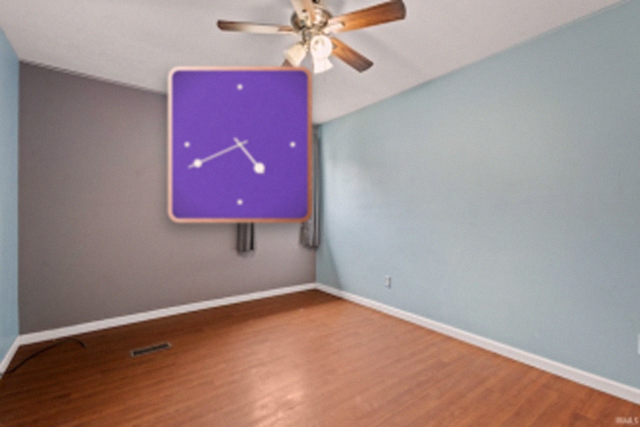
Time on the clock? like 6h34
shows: 4h41
